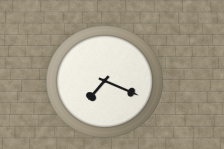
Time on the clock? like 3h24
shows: 7h19
